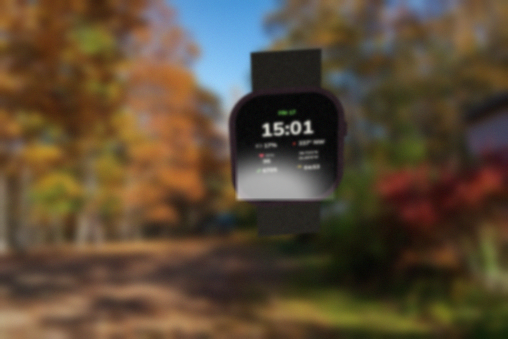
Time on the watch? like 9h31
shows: 15h01
